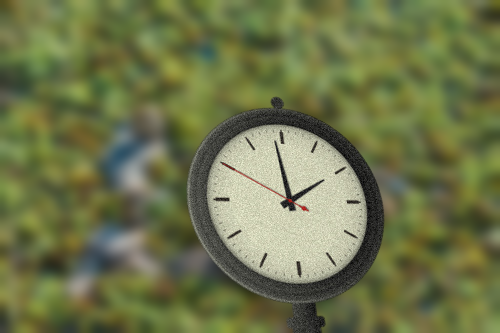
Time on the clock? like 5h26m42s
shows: 1h58m50s
